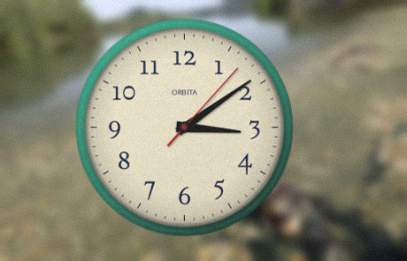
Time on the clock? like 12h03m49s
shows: 3h09m07s
